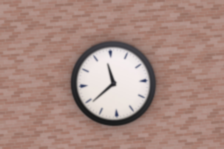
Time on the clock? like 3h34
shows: 11h39
